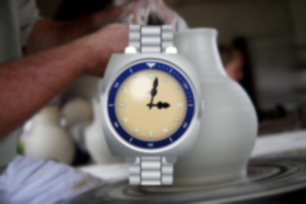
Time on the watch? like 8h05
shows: 3h02
